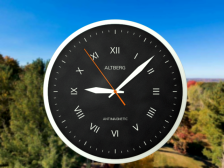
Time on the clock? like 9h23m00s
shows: 9h07m54s
